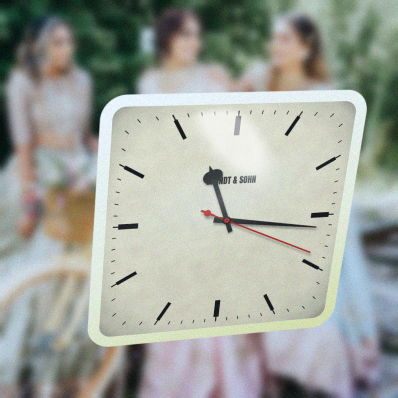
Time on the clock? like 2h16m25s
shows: 11h16m19s
